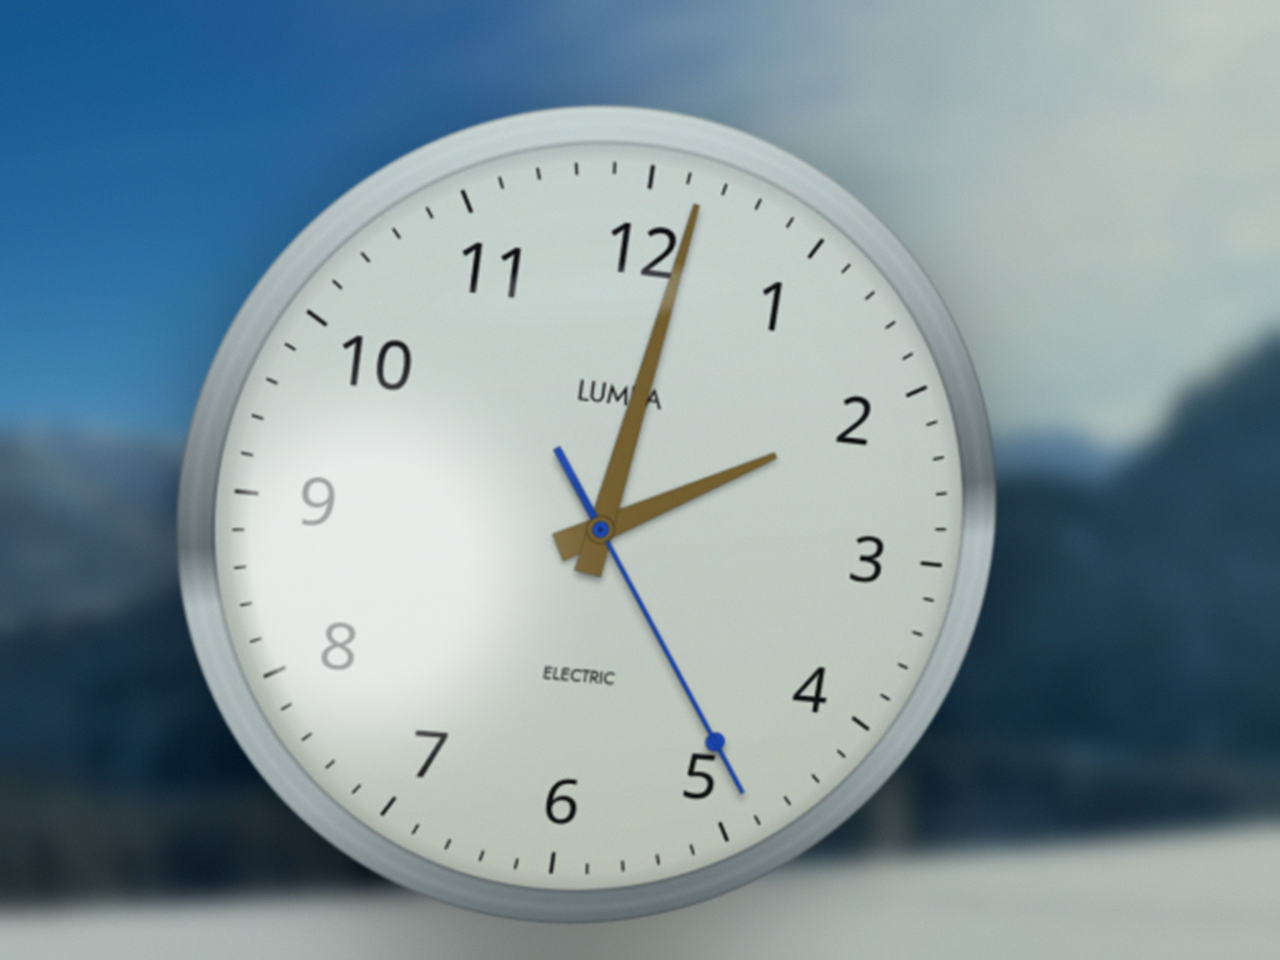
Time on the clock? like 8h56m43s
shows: 2h01m24s
